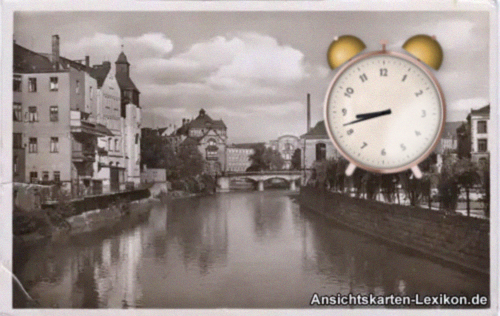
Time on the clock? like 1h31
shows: 8h42
